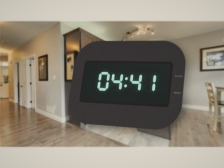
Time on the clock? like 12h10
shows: 4h41
